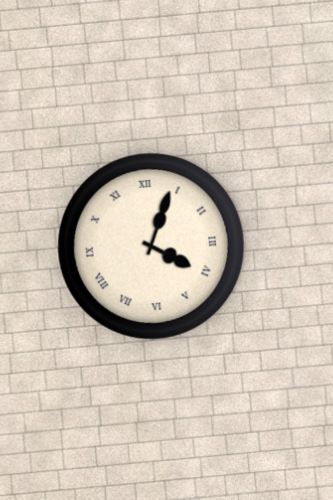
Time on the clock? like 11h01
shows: 4h04
